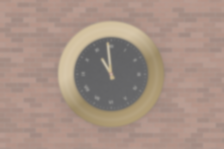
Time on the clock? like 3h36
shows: 10h59
